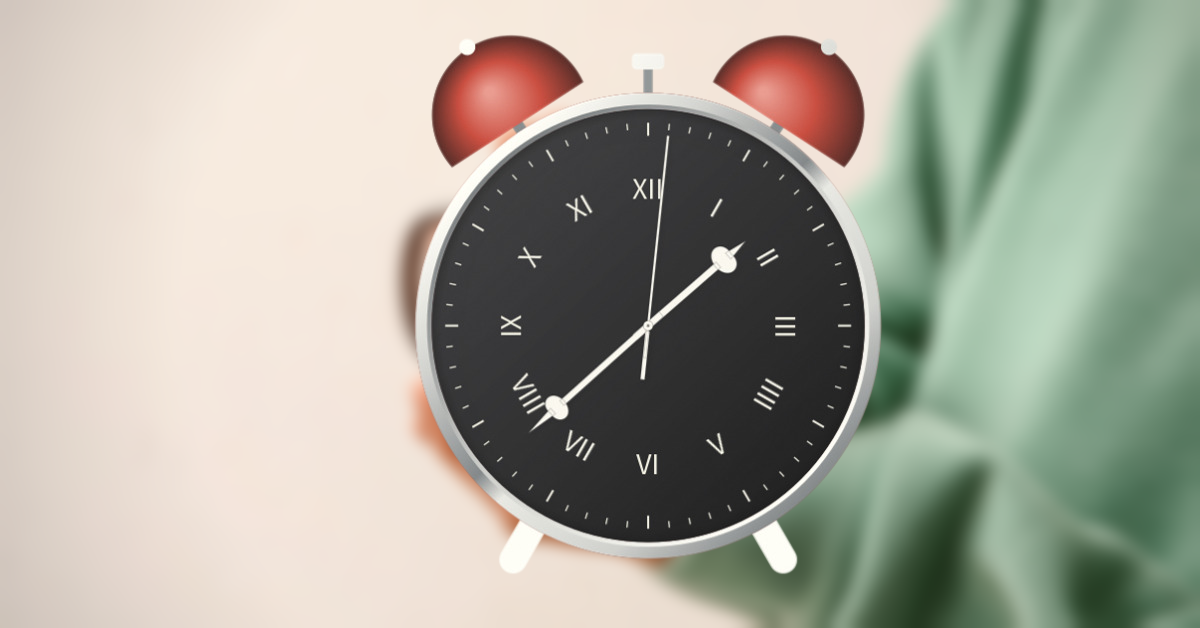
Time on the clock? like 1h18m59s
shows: 1h38m01s
